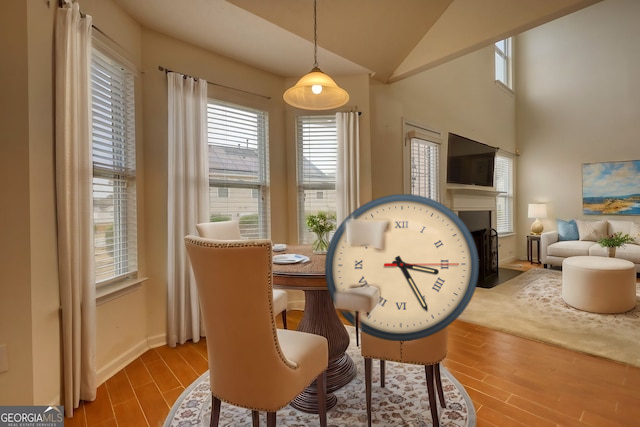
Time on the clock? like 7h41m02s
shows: 3h25m15s
